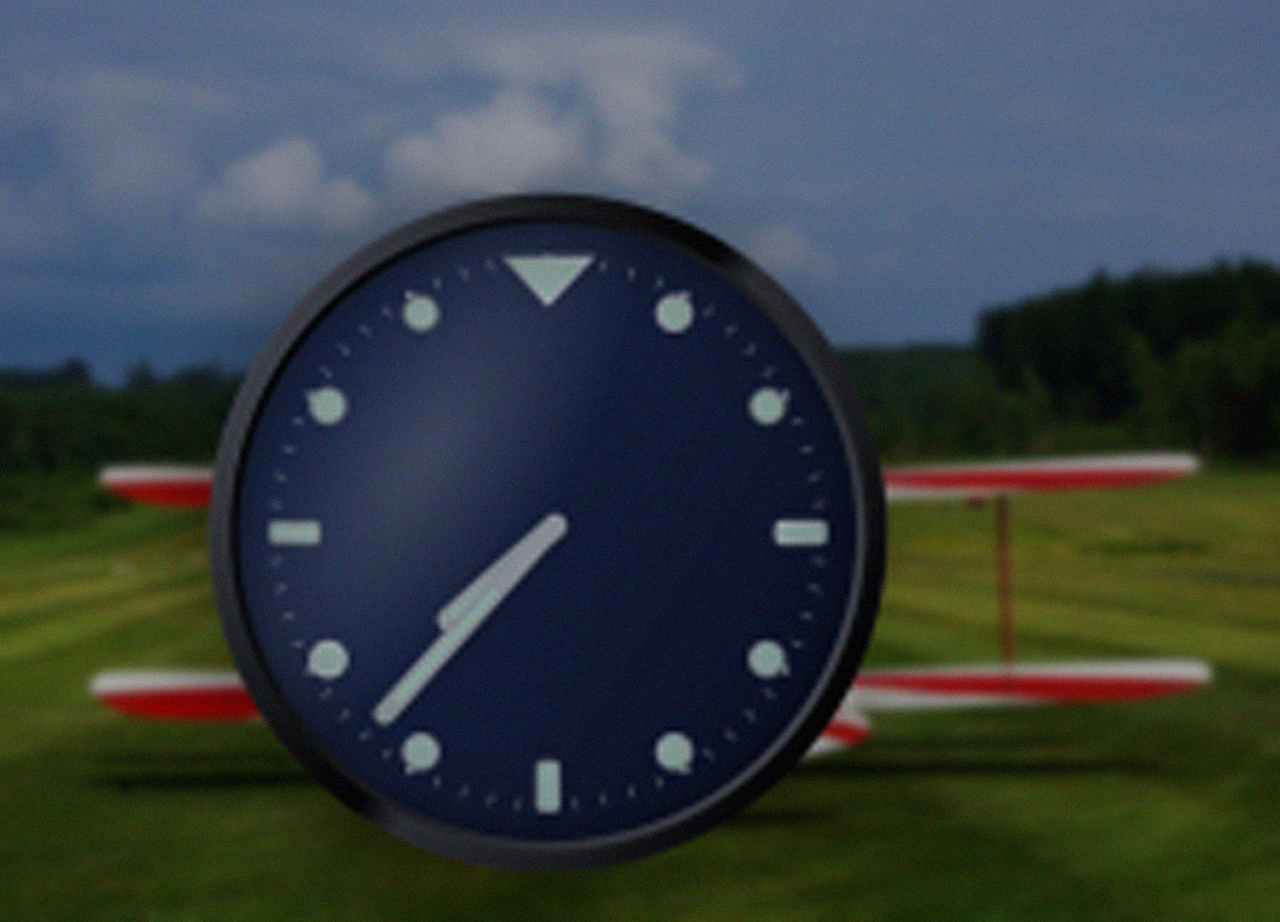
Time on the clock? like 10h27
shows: 7h37
